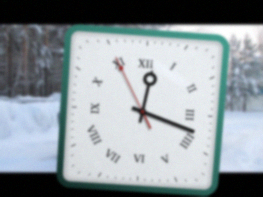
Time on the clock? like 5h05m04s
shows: 12h17m55s
